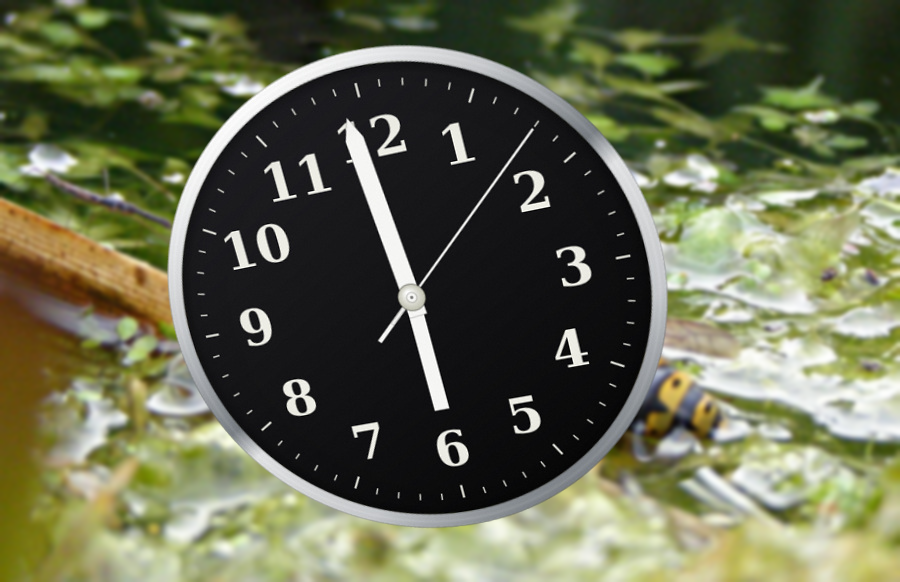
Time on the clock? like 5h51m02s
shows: 5h59m08s
